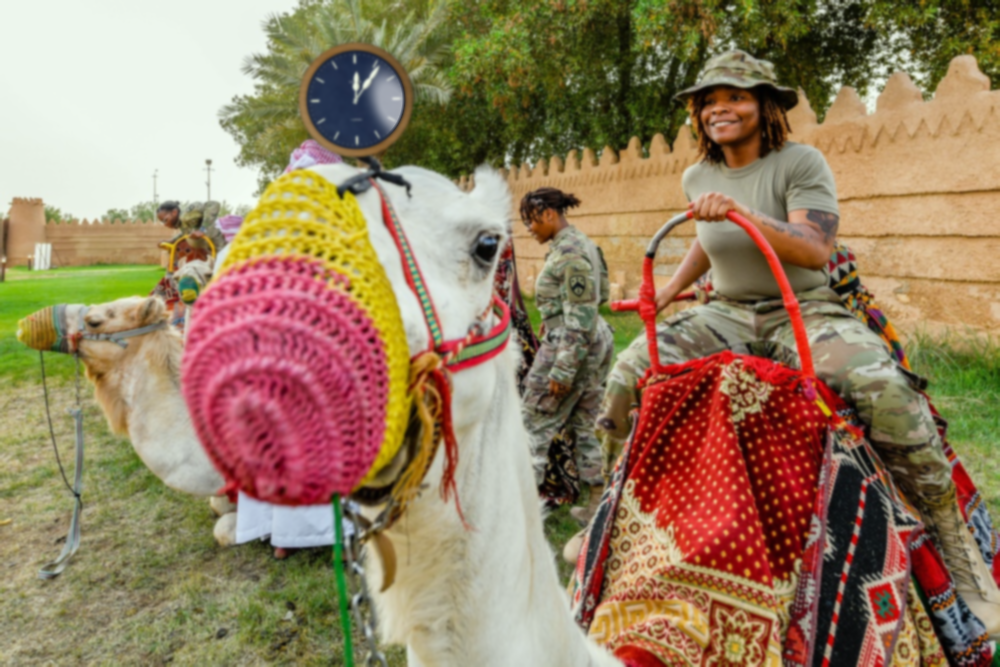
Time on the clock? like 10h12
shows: 12h06
